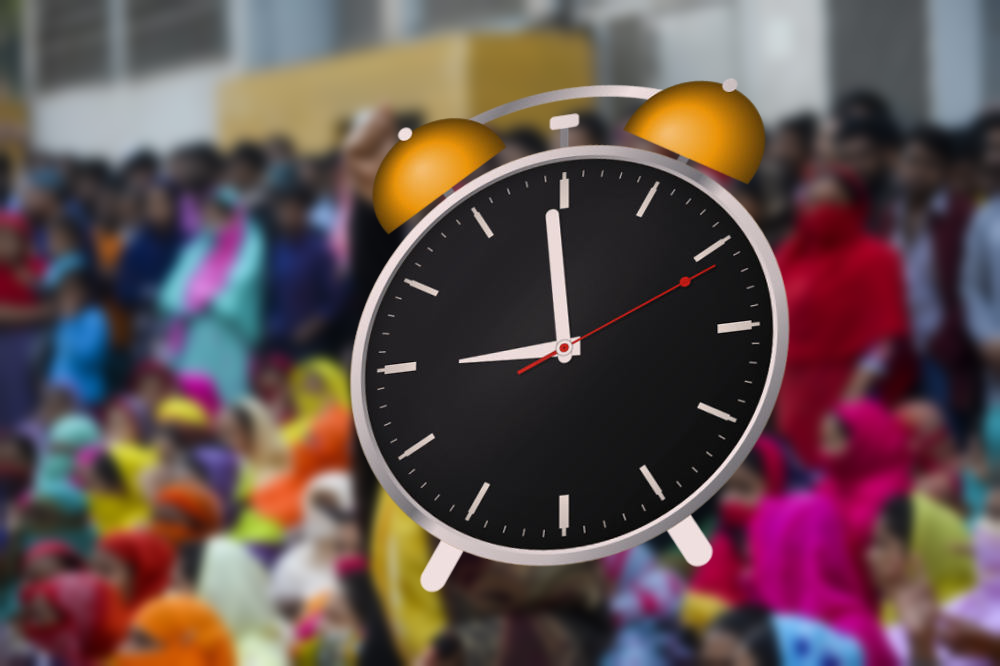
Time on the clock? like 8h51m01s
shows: 8h59m11s
